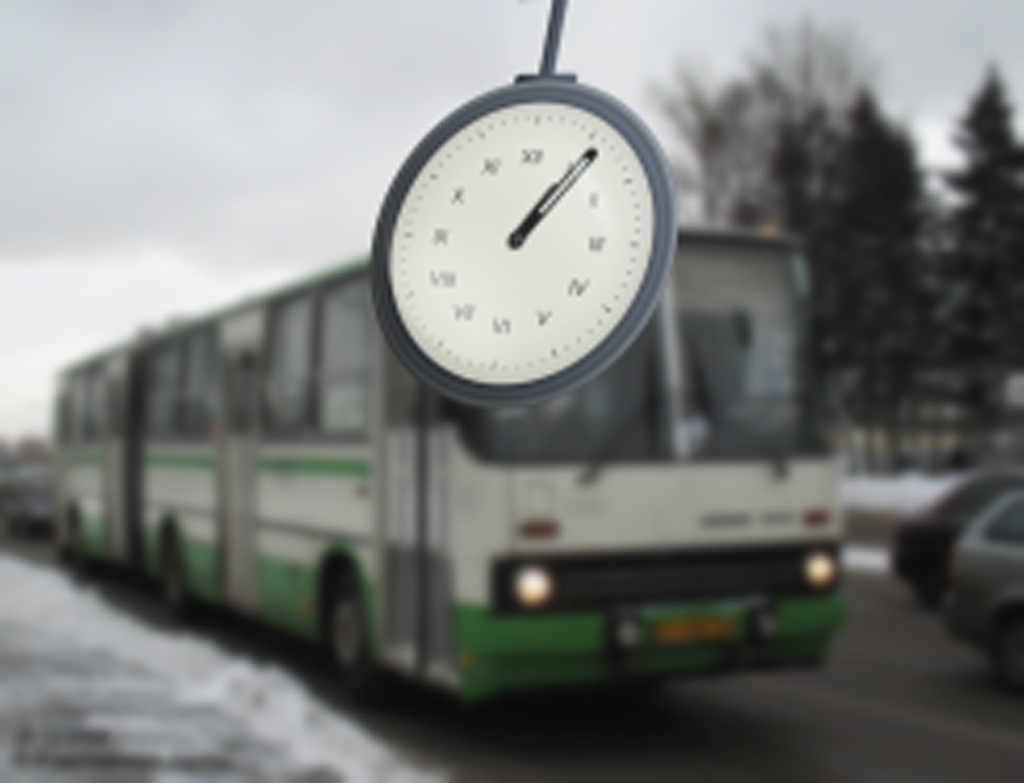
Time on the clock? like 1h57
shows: 1h06
